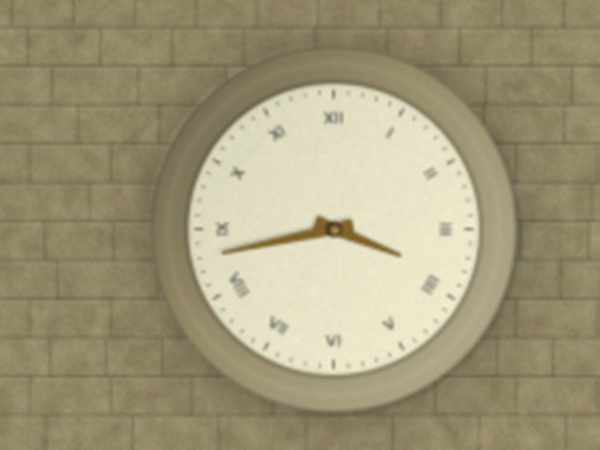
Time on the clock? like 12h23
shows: 3h43
